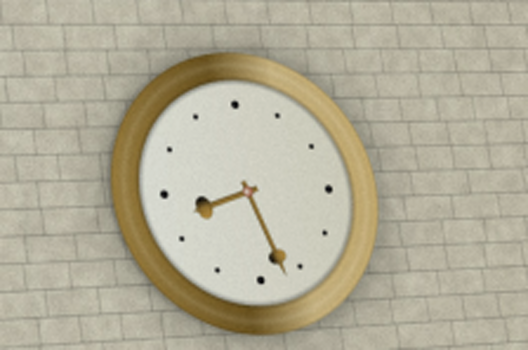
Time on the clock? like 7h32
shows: 8h27
